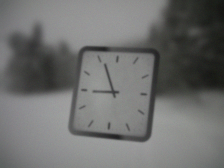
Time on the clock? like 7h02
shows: 8h56
